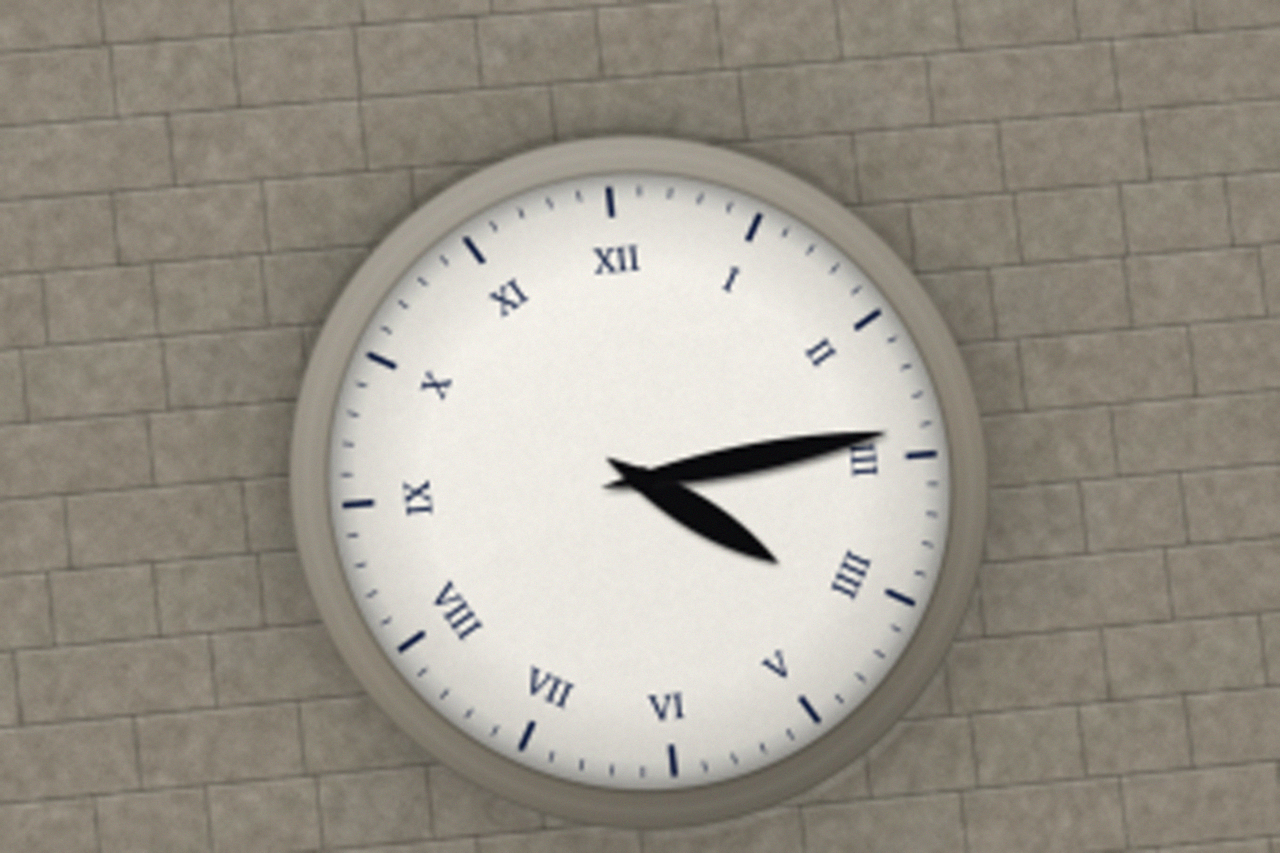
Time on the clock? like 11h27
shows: 4h14
